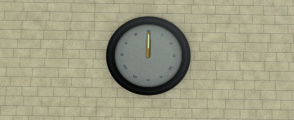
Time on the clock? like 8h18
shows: 12h00
